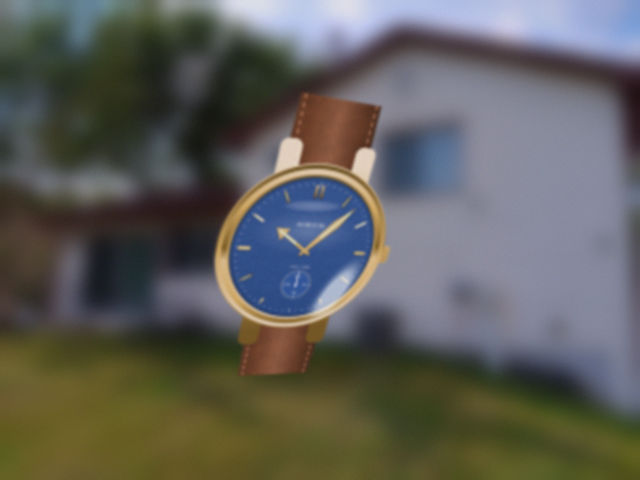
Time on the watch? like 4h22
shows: 10h07
